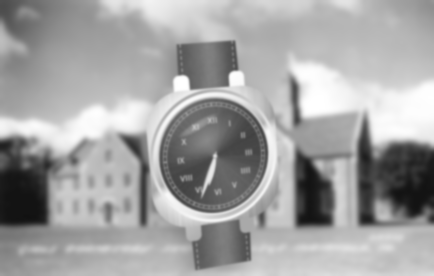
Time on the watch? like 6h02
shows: 6h34
